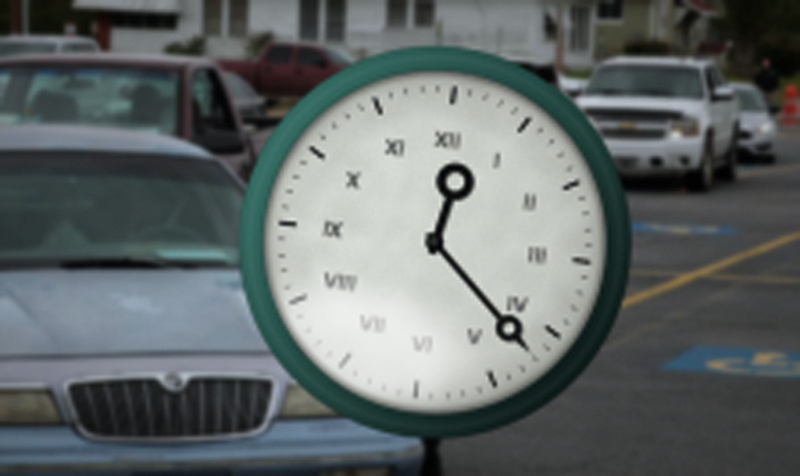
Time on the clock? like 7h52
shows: 12h22
